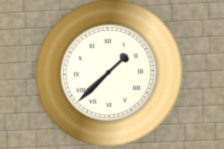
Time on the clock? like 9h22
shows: 1h38
